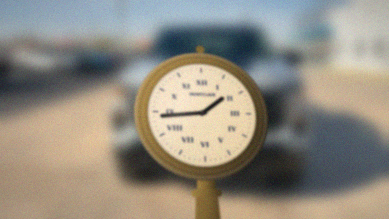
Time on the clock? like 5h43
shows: 1h44
